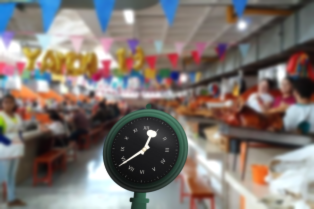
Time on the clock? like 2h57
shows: 12h39
